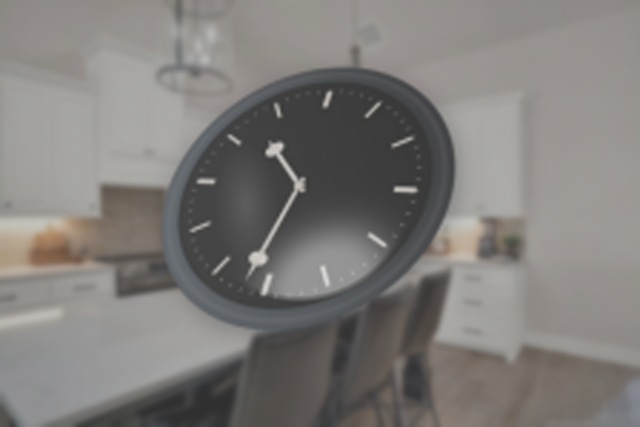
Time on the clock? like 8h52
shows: 10h32
